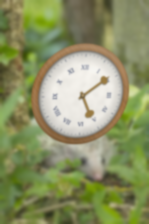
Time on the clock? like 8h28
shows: 5h09
